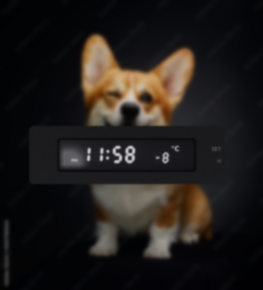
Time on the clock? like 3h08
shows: 11h58
